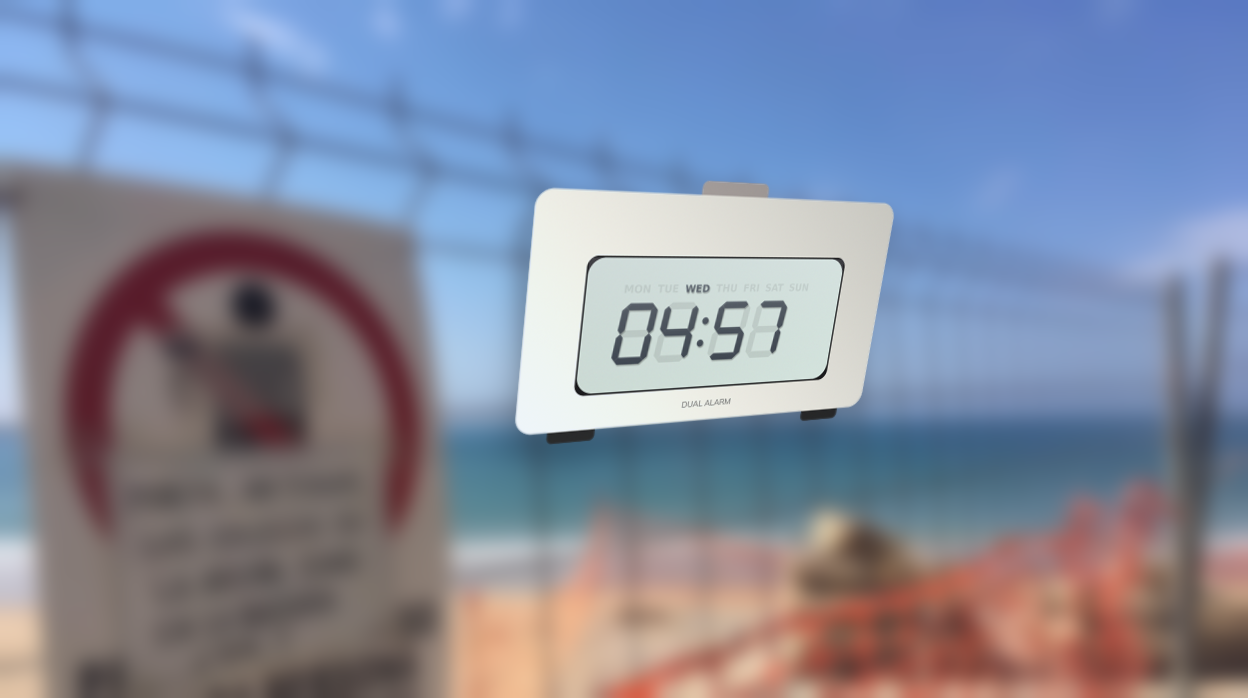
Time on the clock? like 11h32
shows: 4h57
